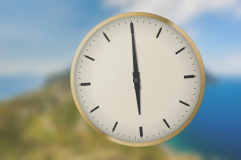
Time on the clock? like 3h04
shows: 6h00
